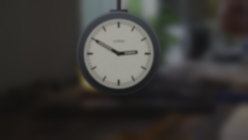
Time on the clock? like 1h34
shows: 2h50
